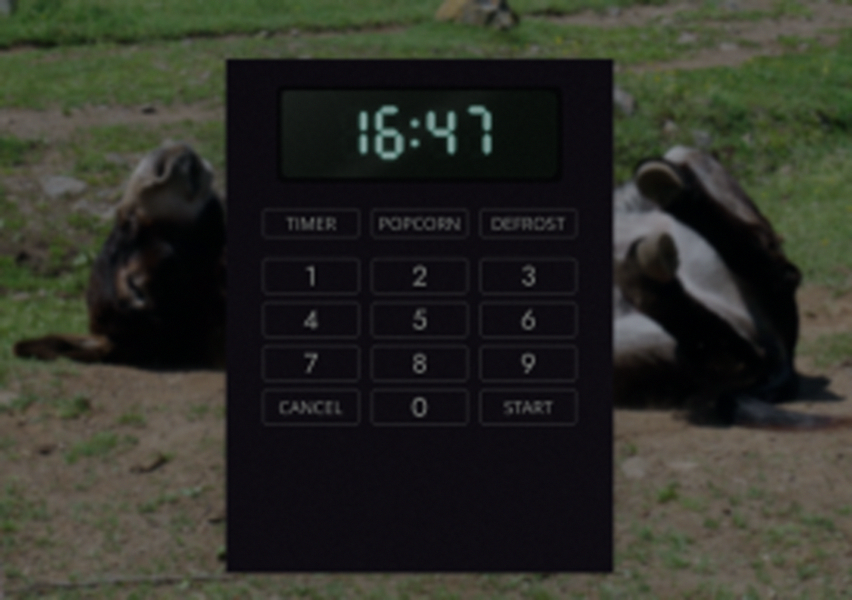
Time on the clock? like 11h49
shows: 16h47
